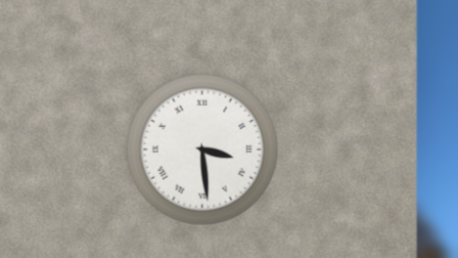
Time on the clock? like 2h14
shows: 3h29
